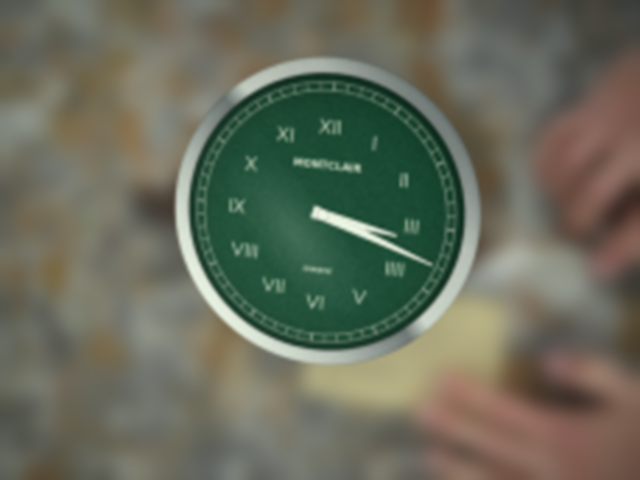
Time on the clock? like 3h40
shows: 3h18
